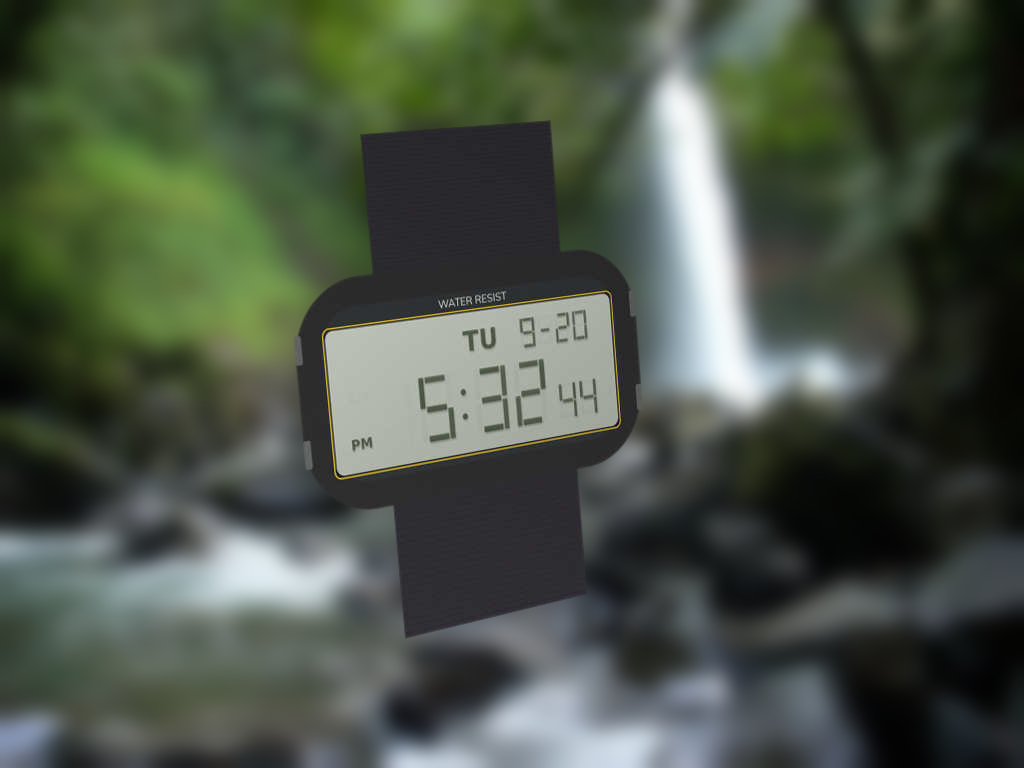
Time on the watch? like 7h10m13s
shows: 5h32m44s
